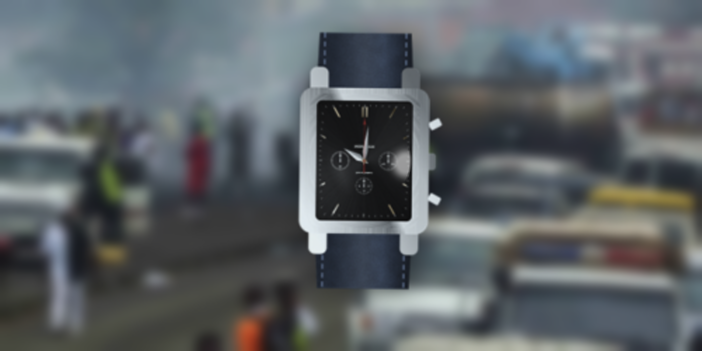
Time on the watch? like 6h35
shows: 10h01
